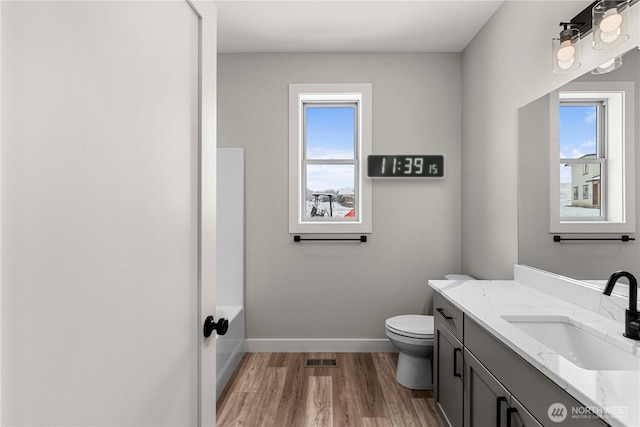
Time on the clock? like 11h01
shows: 11h39
